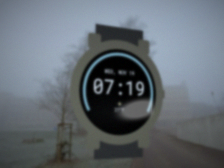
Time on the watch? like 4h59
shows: 7h19
